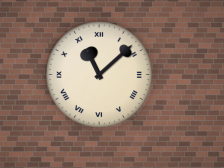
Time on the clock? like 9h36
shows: 11h08
